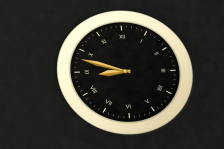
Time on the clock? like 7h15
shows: 8h48
